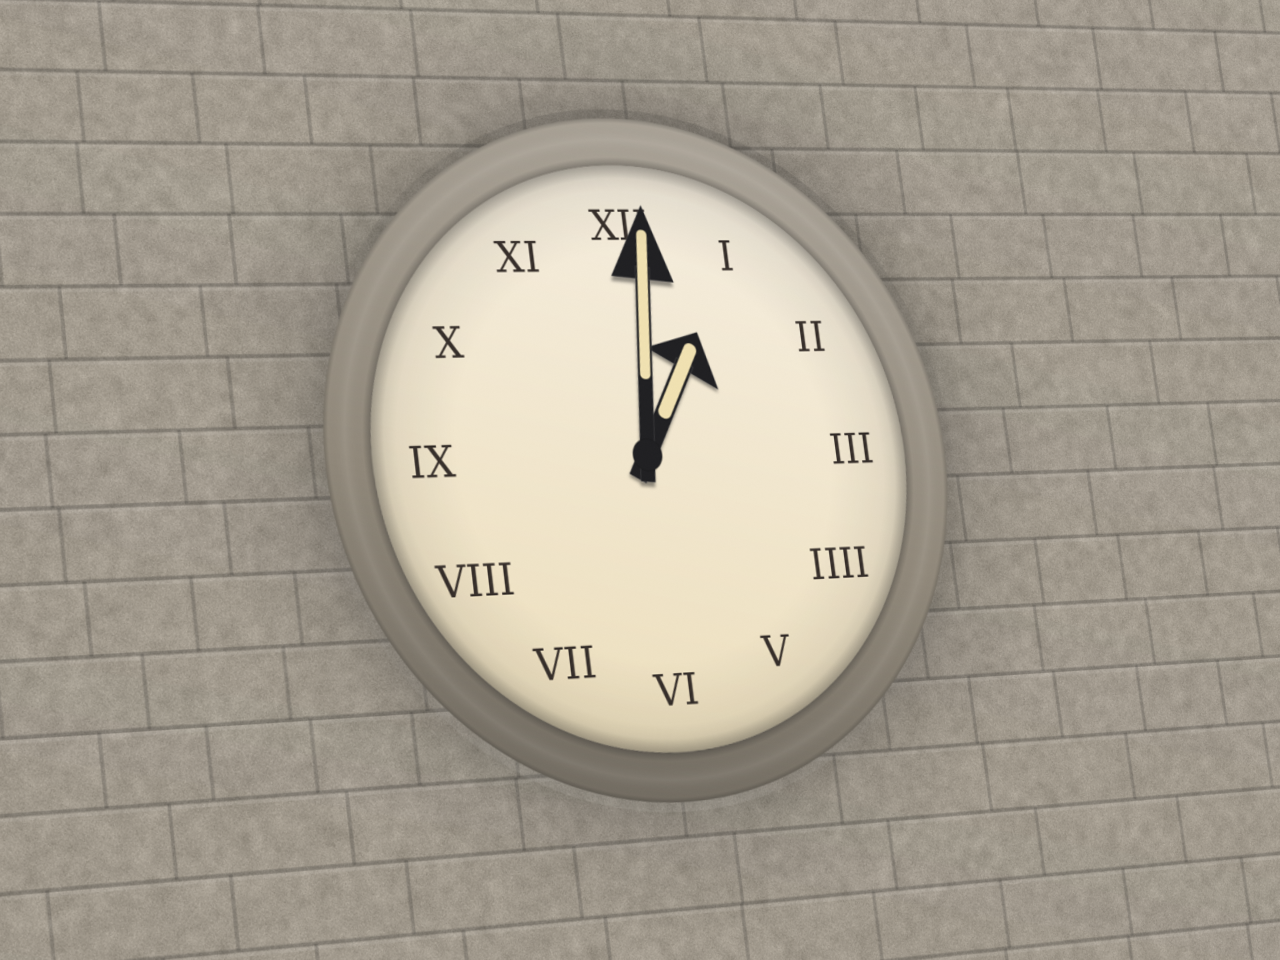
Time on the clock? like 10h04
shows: 1h01
